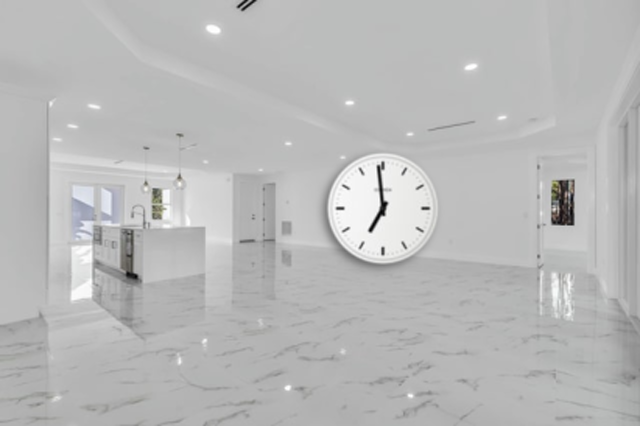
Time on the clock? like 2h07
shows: 6h59
